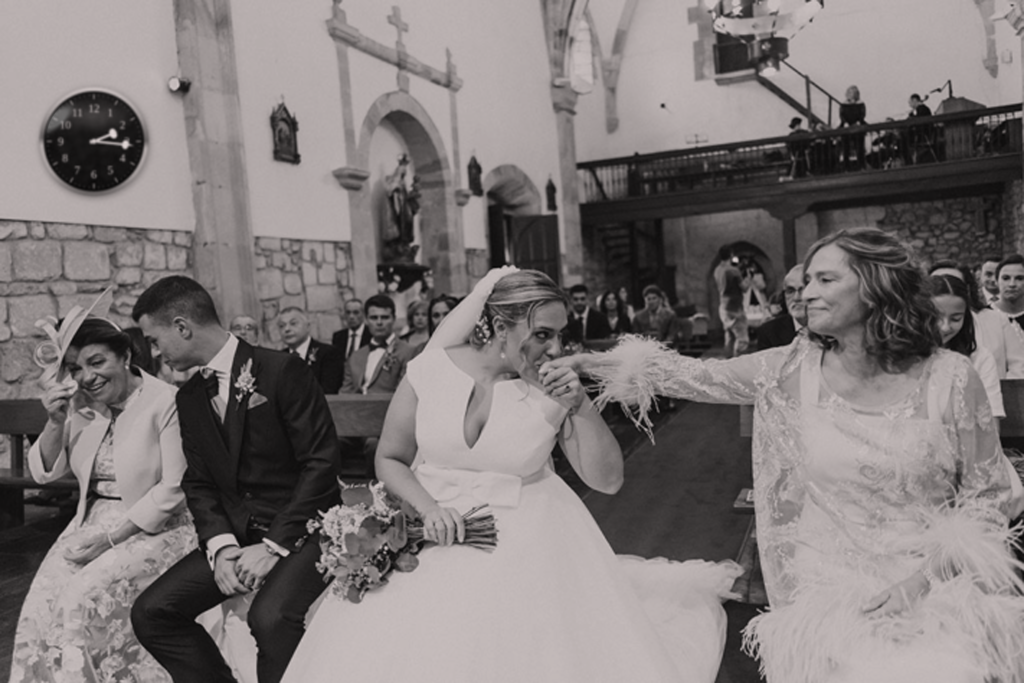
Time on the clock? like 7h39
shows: 2h16
